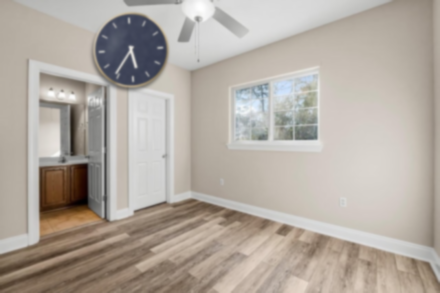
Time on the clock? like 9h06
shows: 5h36
